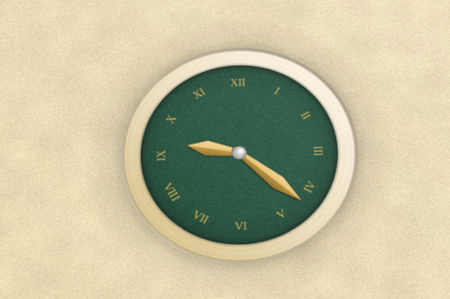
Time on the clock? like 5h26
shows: 9h22
